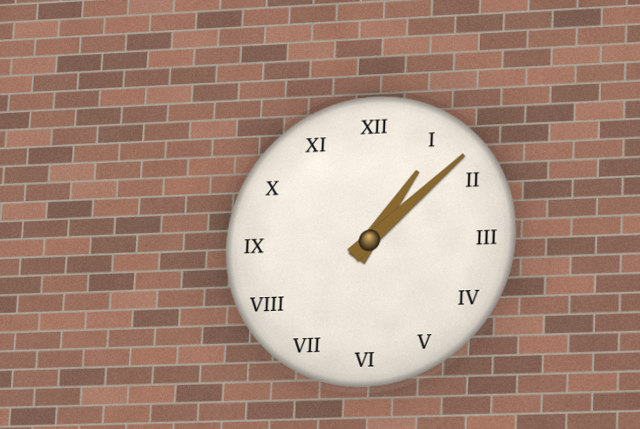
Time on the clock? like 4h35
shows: 1h08
